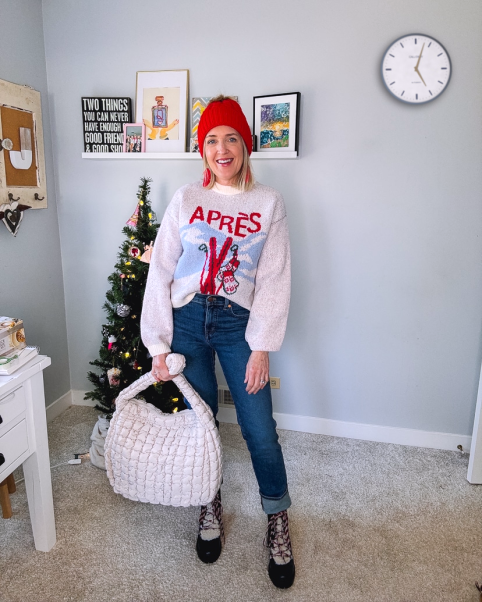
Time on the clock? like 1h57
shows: 5h03
